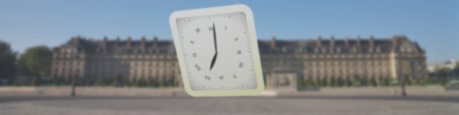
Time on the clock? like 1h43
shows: 7h01
